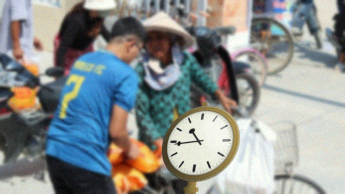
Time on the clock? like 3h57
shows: 10h44
